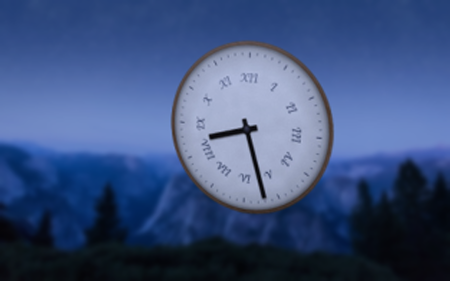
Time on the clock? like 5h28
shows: 8h27
